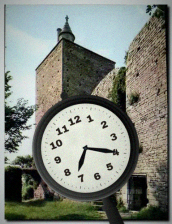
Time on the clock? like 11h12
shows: 7h20
